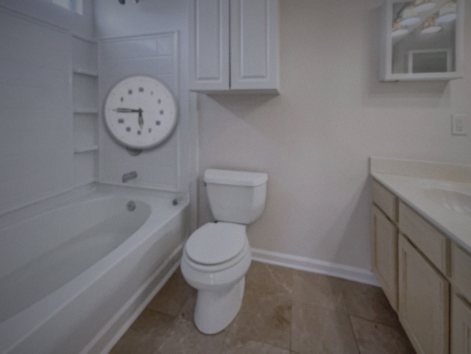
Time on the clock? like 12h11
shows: 5h45
